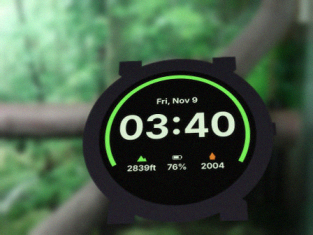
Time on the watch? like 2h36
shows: 3h40
